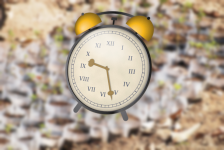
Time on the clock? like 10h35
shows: 9h27
